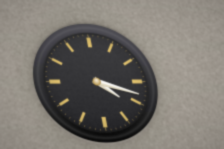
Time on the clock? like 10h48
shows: 4h18
